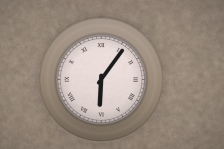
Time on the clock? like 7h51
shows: 6h06
